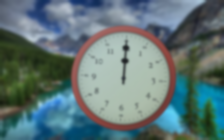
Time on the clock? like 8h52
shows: 12h00
